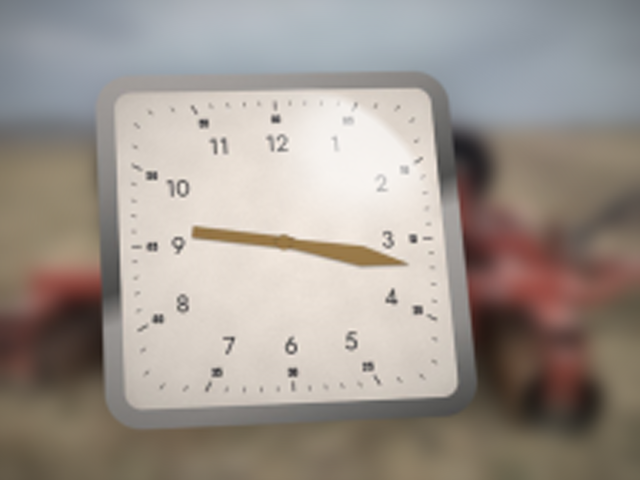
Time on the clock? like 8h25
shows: 9h17
